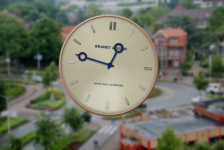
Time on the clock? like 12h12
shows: 12h47
